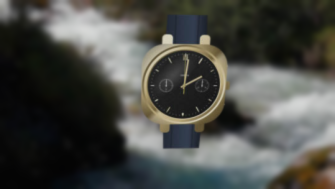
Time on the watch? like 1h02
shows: 2h01
